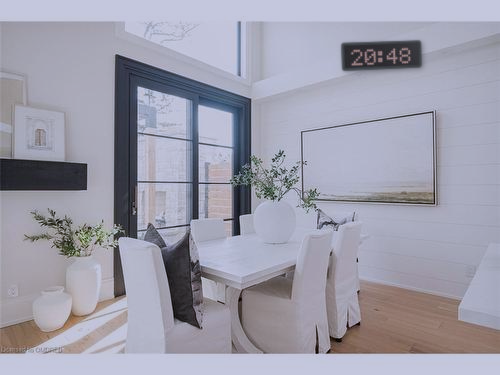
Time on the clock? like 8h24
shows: 20h48
